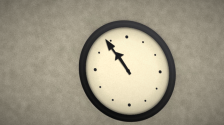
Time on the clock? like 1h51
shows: 10h54
